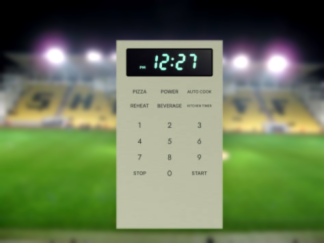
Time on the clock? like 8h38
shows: 12h27
